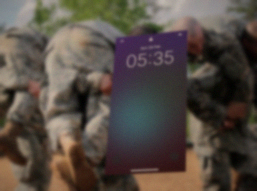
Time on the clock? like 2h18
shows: 5h35
